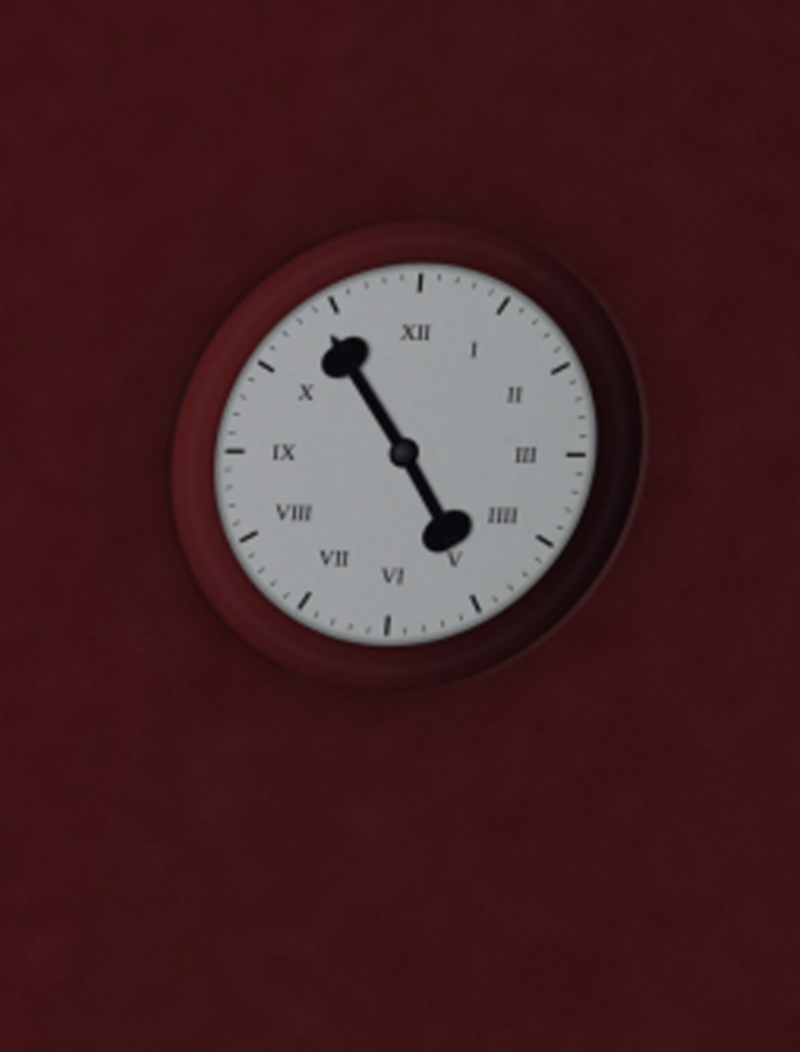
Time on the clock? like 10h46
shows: 4h54
